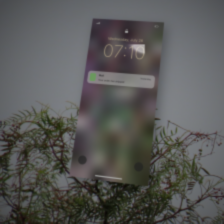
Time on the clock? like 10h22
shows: 7h10
